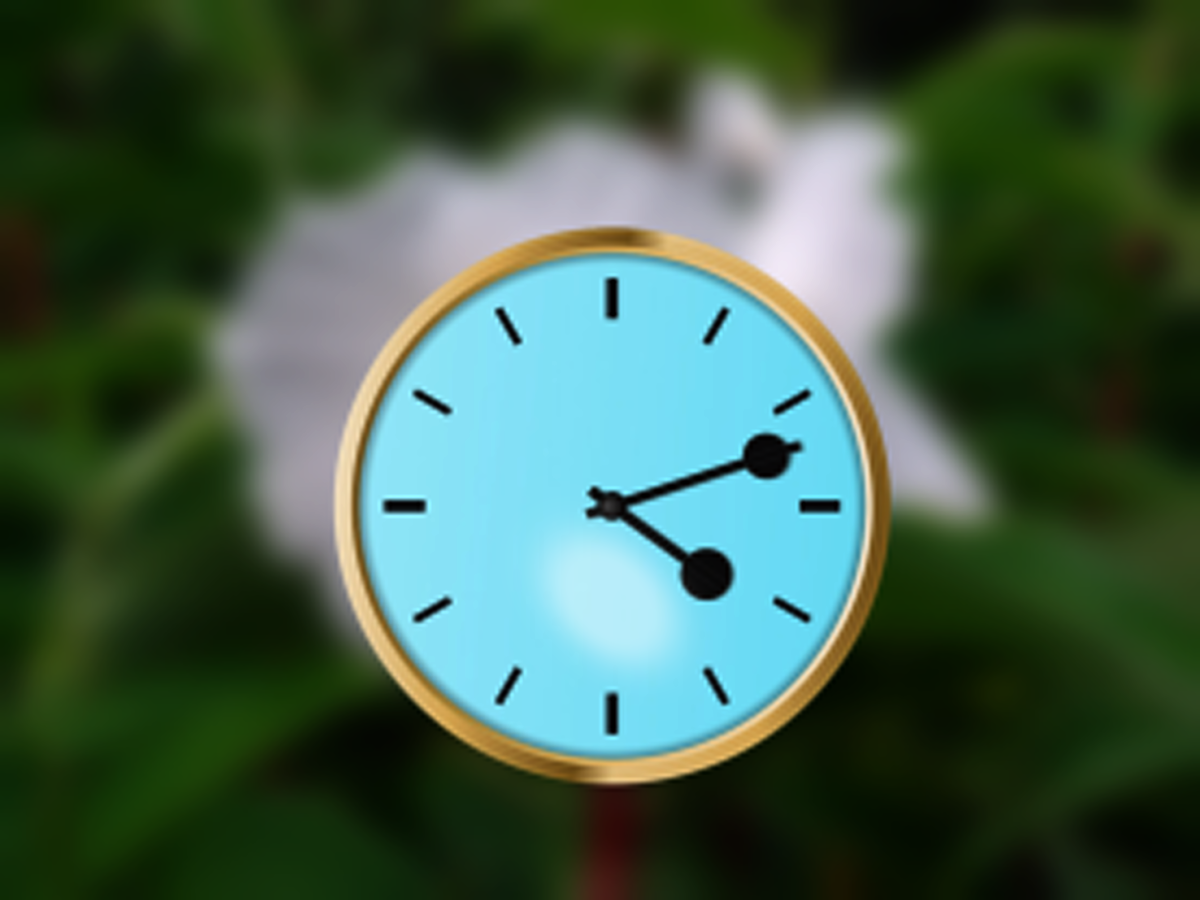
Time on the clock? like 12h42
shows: 4h12
